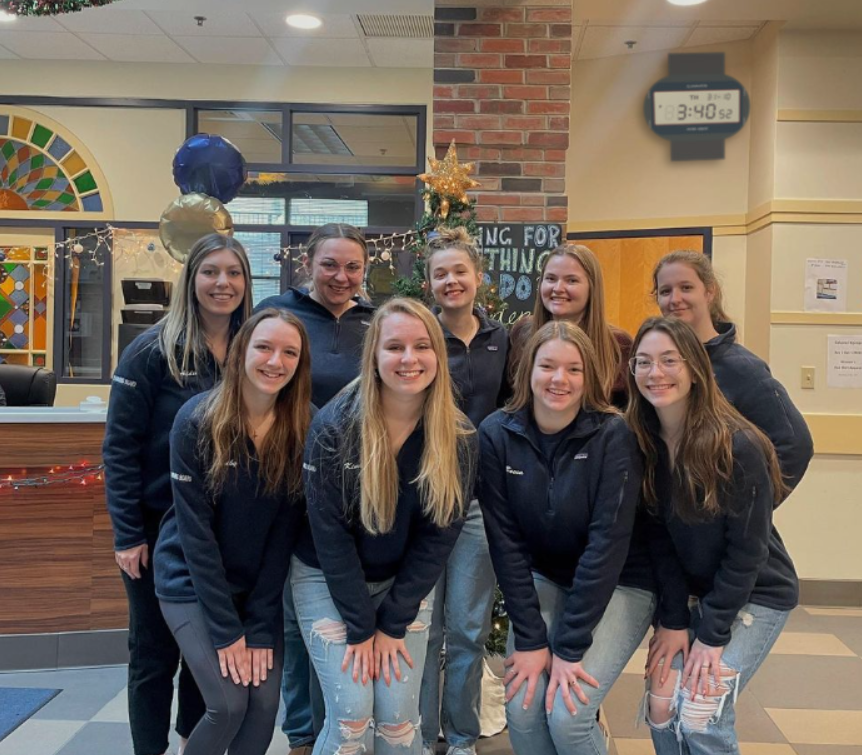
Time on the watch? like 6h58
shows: 3h40
